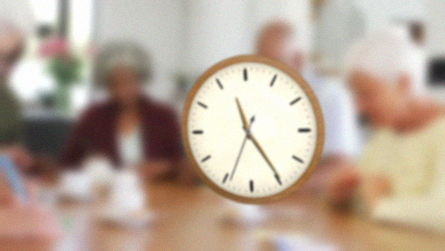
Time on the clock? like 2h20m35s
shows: 11h24m34s
